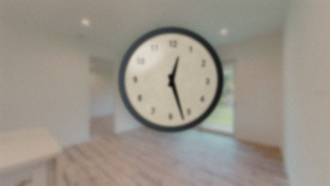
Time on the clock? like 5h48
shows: 12h27
